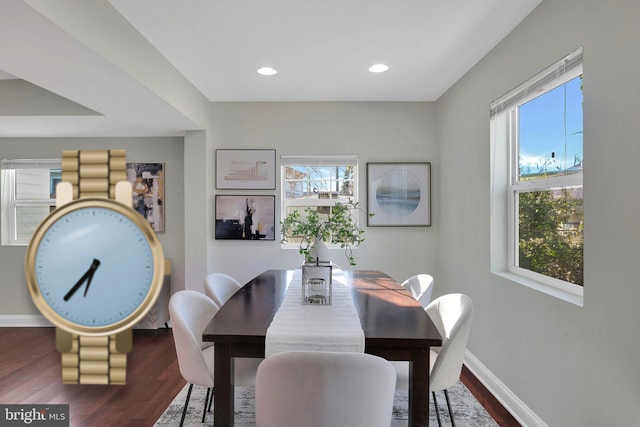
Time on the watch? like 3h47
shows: 6h37
